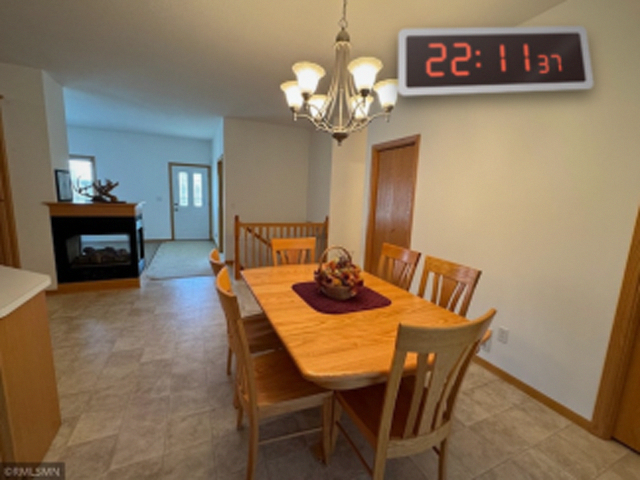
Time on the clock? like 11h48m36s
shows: 22h11m37s
